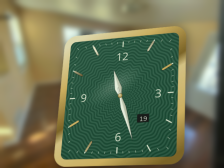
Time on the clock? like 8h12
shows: 11h27
